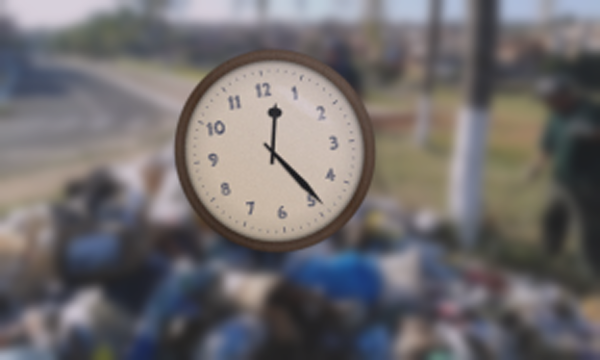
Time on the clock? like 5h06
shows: 12h24
